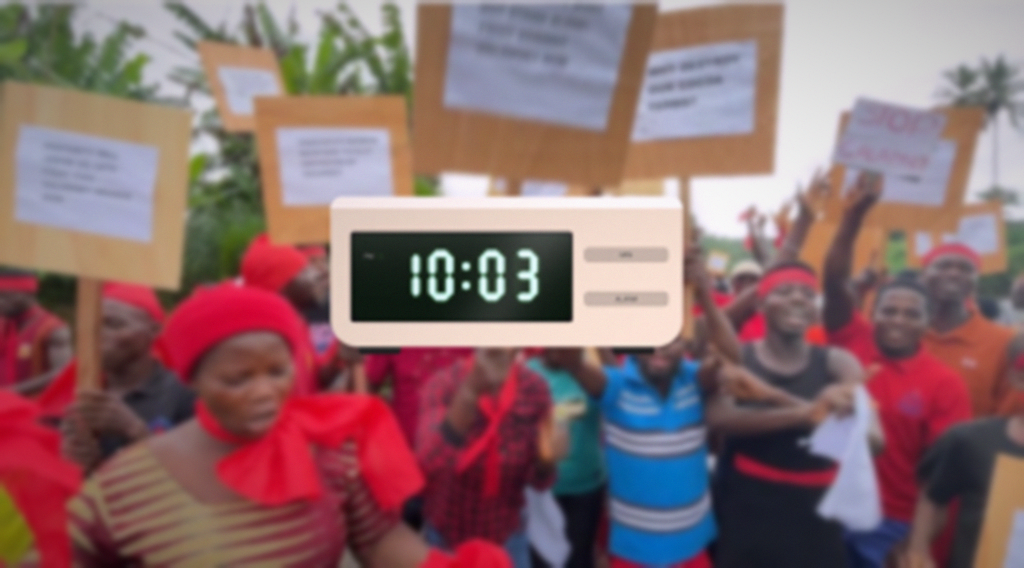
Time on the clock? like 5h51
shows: 10h03
